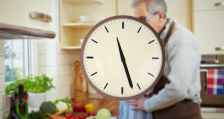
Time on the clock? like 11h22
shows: 11h27
